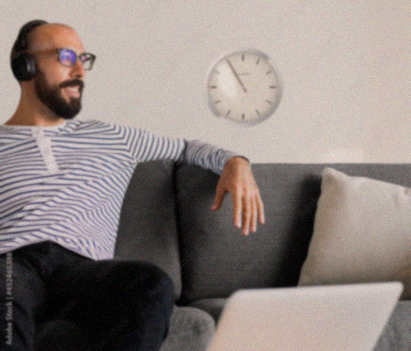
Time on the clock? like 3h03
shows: 10h55
